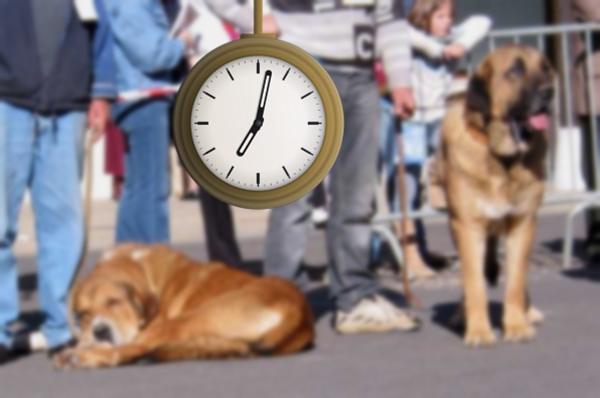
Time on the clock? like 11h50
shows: 7h02
